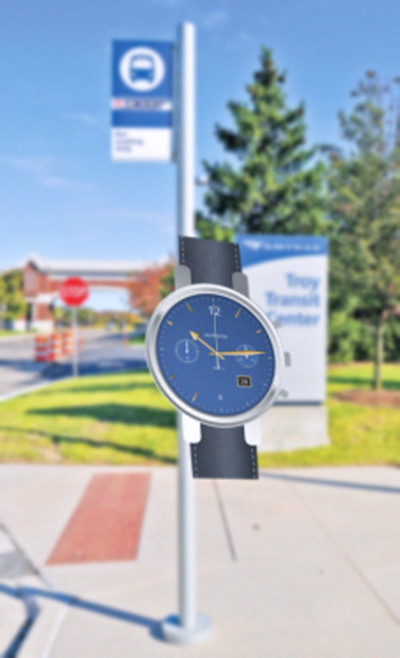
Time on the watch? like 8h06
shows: 10h14
